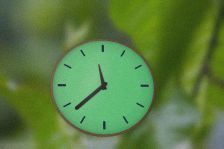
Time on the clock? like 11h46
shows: 11h38
